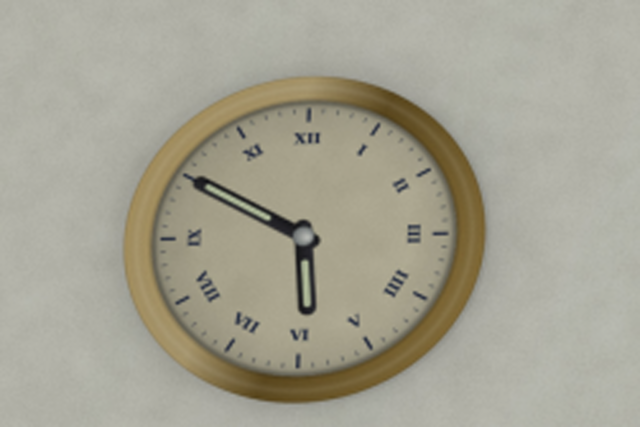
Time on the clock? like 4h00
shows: 5h50
